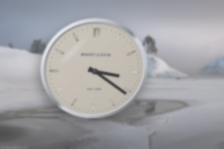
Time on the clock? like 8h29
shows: 3h21
